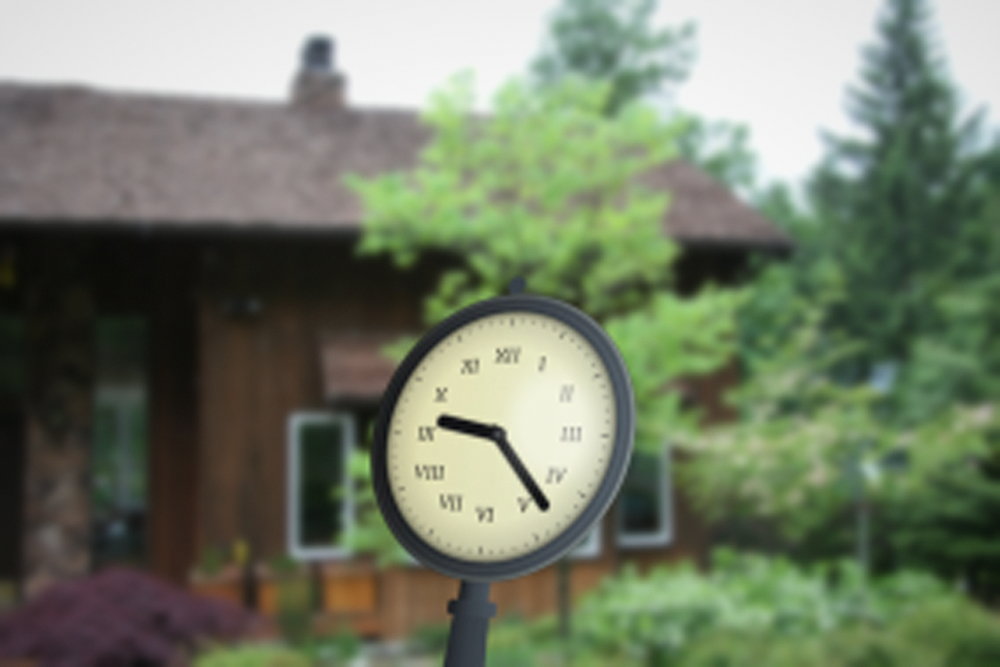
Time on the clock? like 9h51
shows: 9h23
